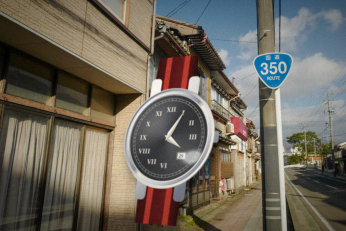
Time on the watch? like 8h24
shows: 4h05
